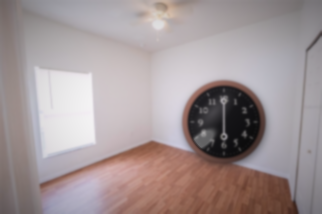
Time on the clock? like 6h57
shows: 6h00
